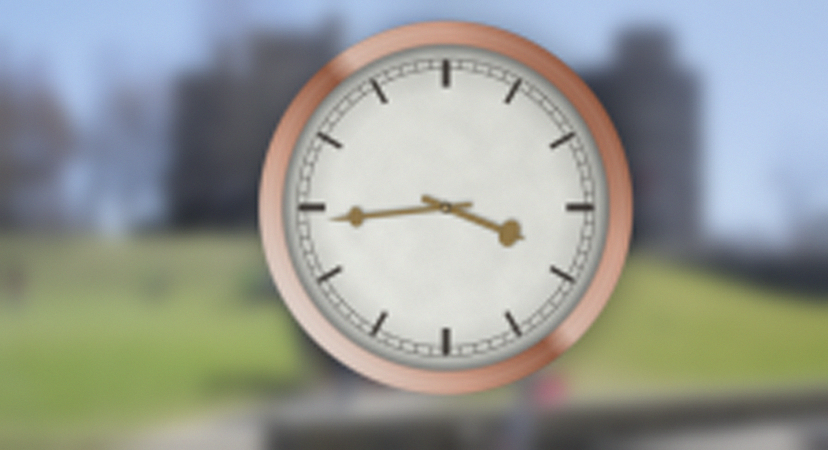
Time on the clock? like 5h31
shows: 3h44
